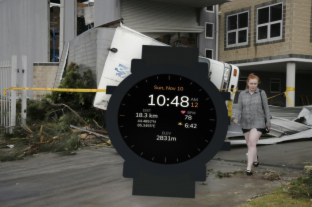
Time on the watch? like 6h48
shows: 10h48
